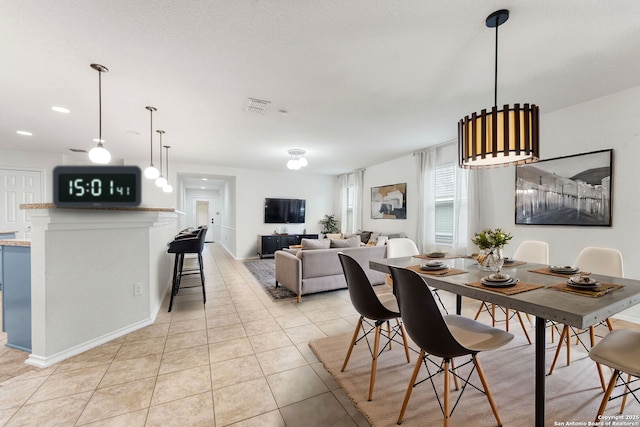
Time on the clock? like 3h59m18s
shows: 15h01m41s
